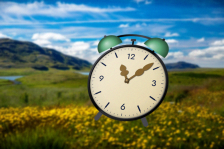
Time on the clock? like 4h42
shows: 11h08
